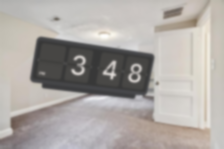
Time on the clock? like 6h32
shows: 3h48
